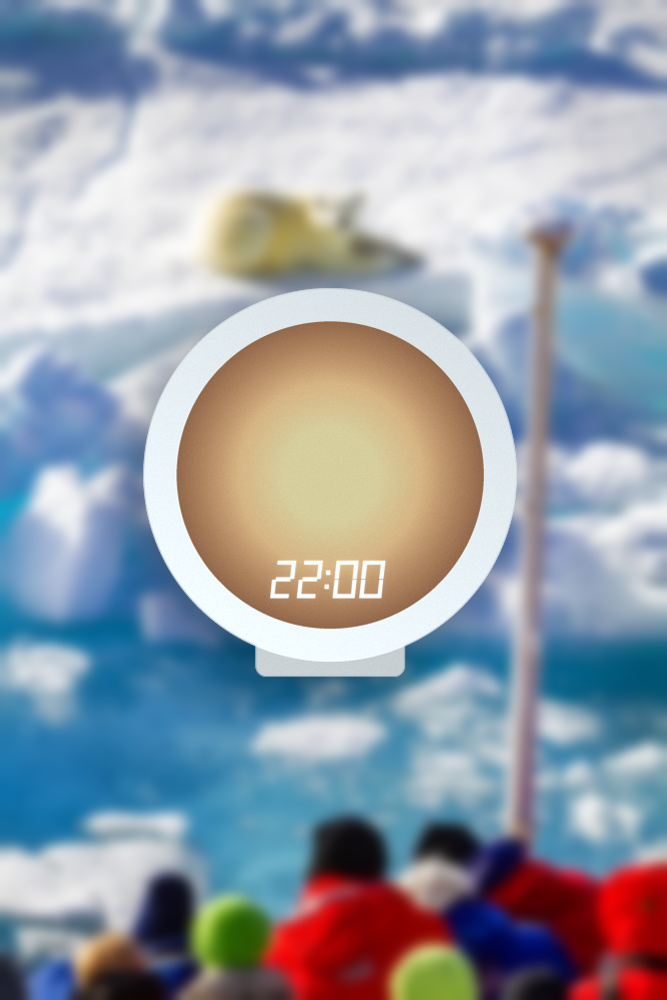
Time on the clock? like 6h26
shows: 22h00
